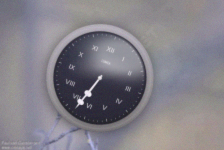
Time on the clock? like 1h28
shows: 6h33
